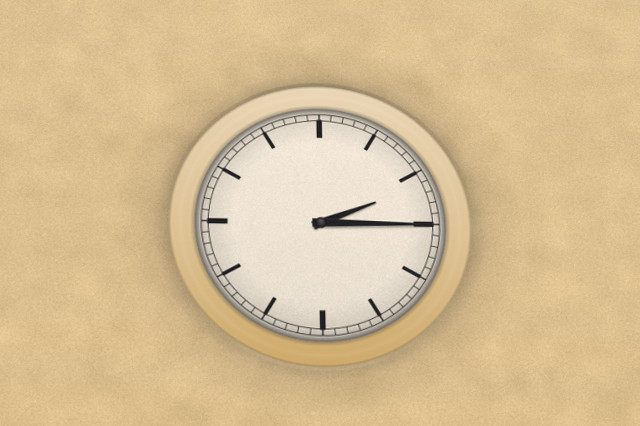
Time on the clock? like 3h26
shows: 2h15
